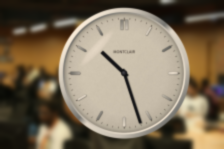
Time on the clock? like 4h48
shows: 10h27
